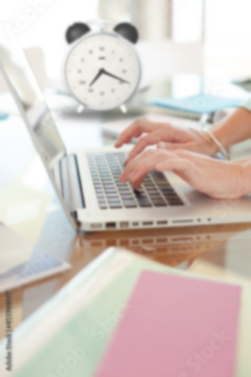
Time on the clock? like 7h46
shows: 7h19
